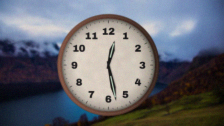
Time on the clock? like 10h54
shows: 12h28
